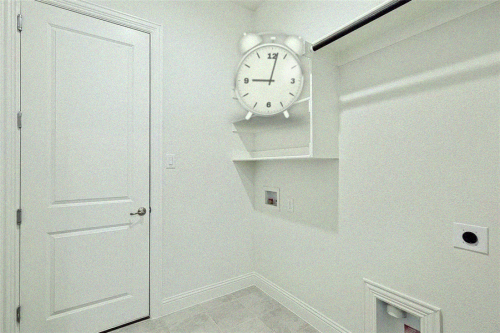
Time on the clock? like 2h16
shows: 9h02
